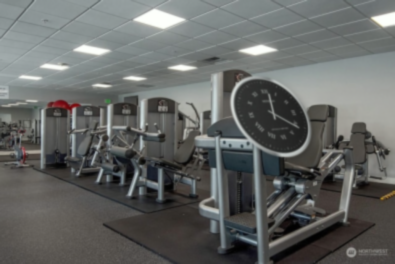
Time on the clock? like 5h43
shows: 12h21
